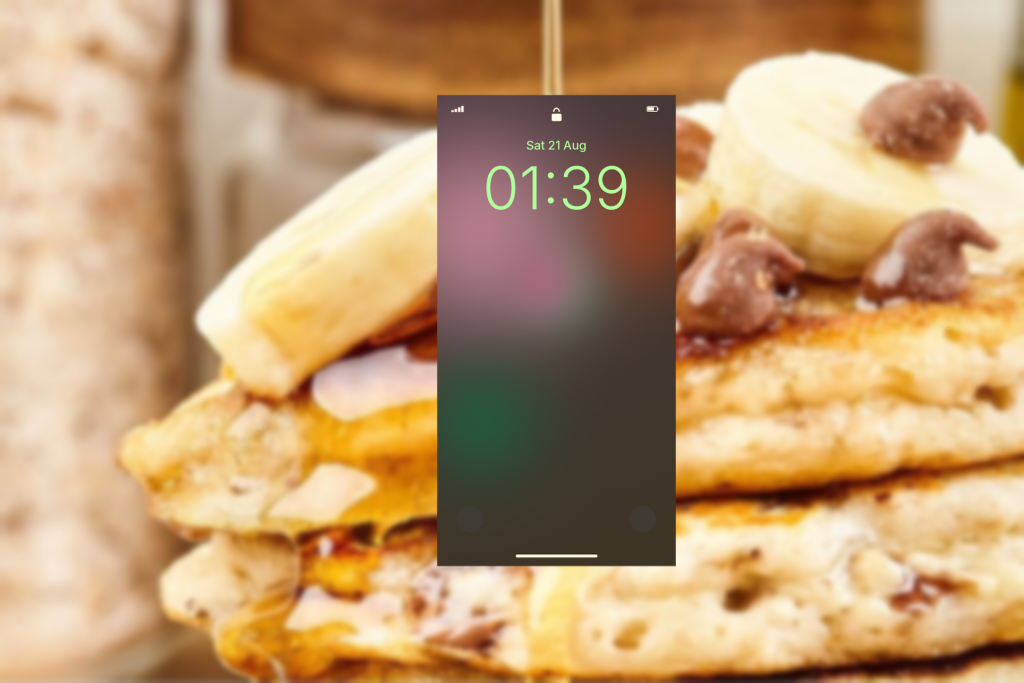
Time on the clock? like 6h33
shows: 1h39
